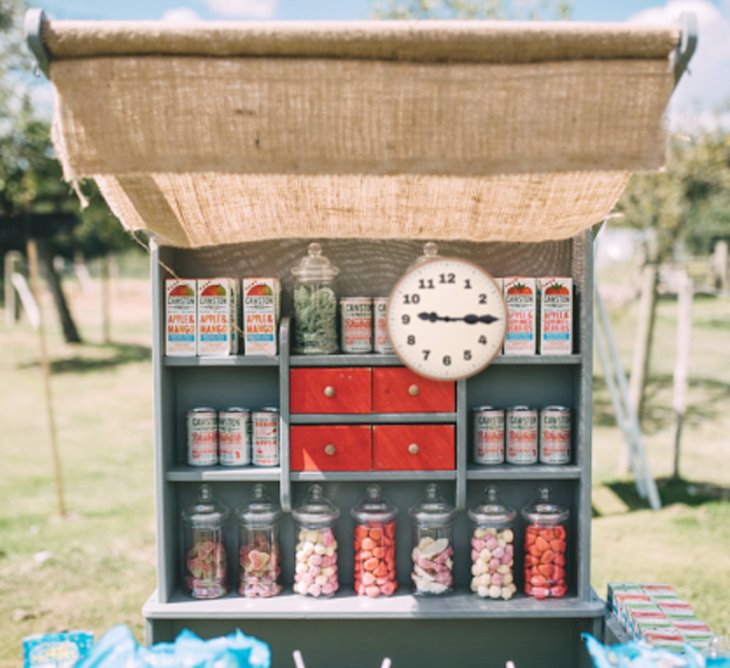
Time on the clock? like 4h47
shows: 9h15
